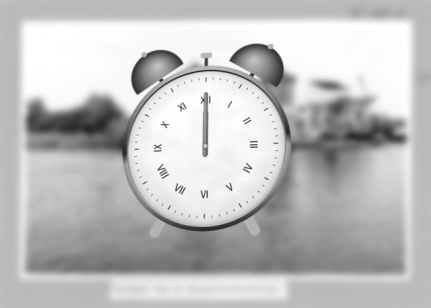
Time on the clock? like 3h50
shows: 12h00
